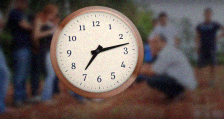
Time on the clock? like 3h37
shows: 7h13
